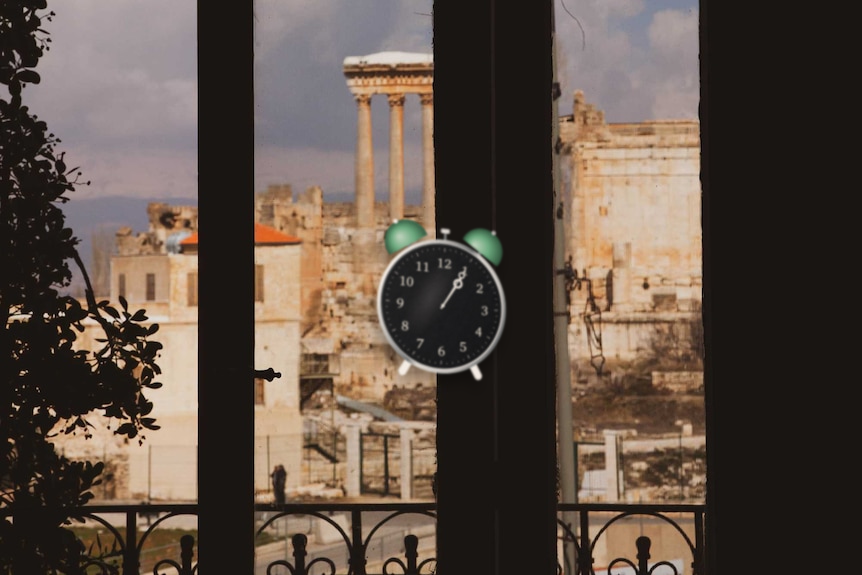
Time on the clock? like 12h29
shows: 1h05
